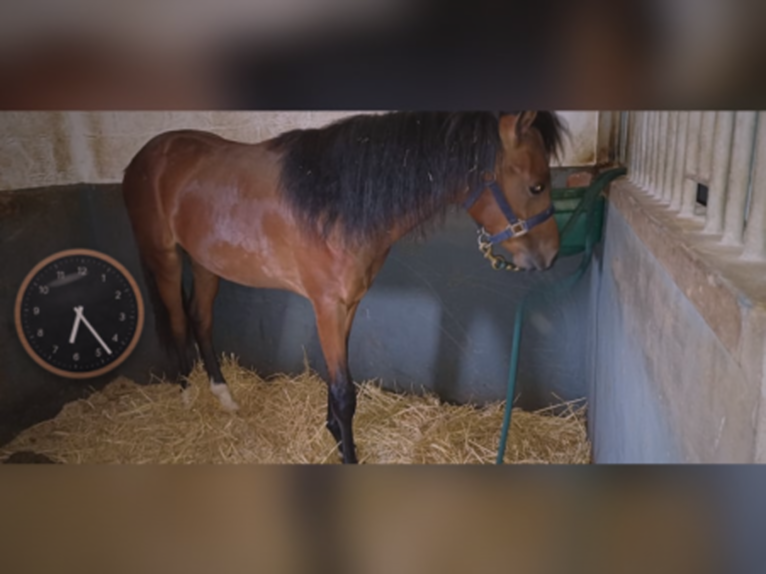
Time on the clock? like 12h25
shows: 6h23
